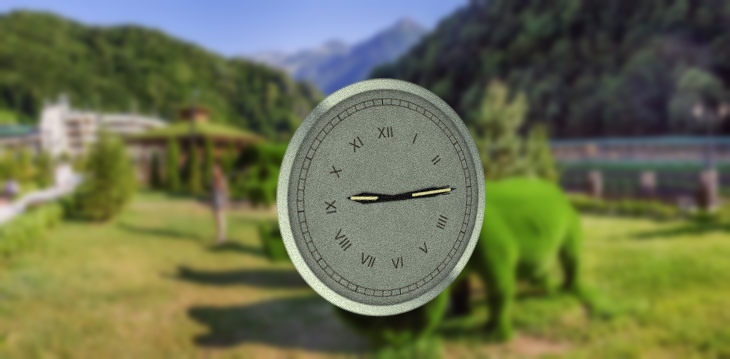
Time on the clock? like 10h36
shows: 9h15
